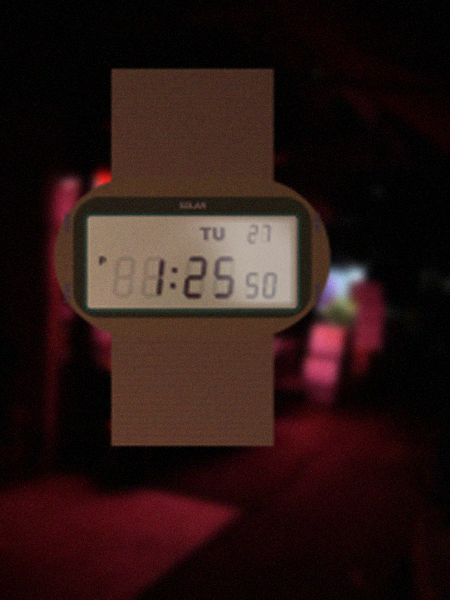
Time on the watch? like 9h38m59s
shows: 1h25m50s
